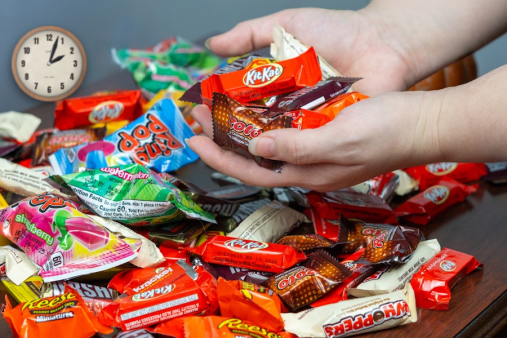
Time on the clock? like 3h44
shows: 2h03
